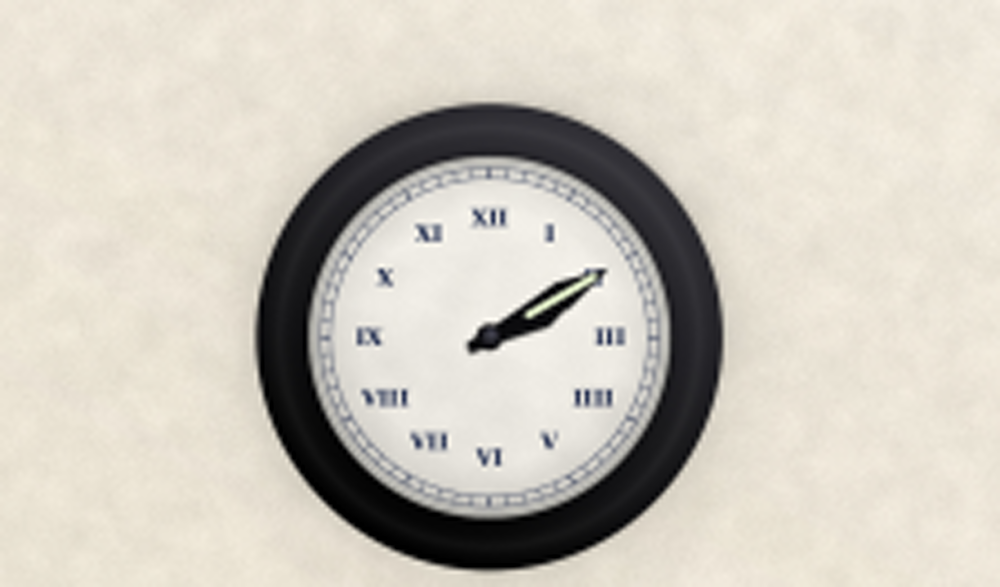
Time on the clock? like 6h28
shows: 2h10
